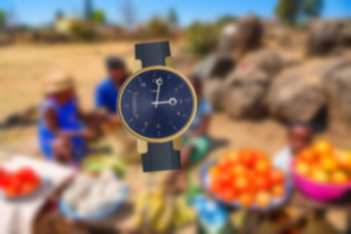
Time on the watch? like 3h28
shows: 3h02
